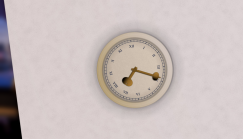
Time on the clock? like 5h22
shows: 7h19
